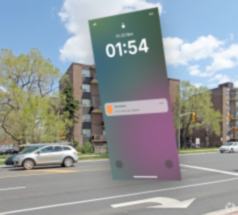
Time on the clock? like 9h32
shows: 1h54
